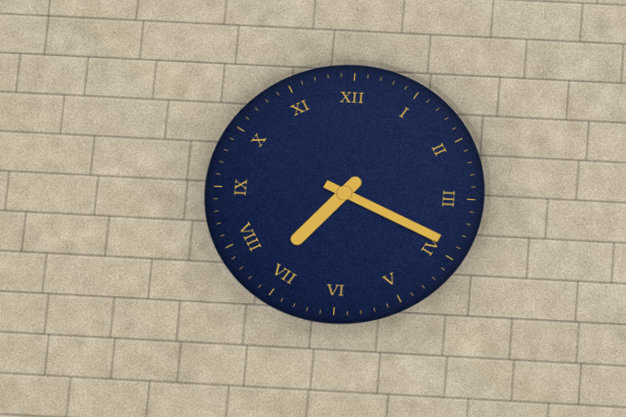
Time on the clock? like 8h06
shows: 7h19
